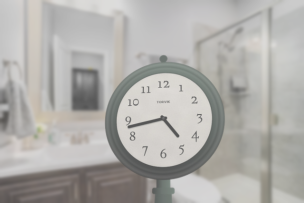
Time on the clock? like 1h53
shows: 4h43
